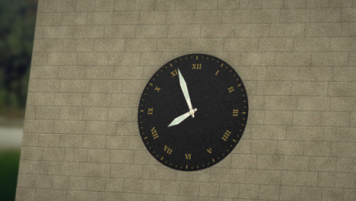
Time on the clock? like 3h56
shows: 7h56
